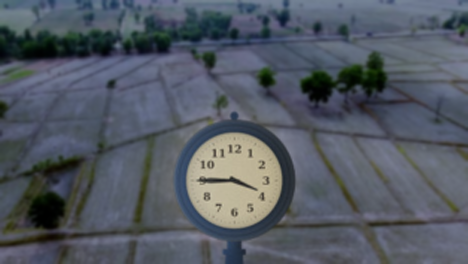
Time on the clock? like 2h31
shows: 3h45
